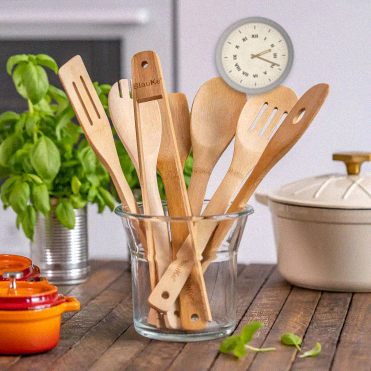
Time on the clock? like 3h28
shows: 2h19
